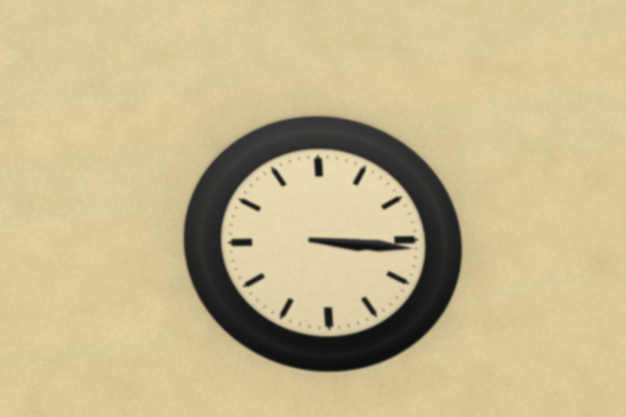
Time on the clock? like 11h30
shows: 3h16
